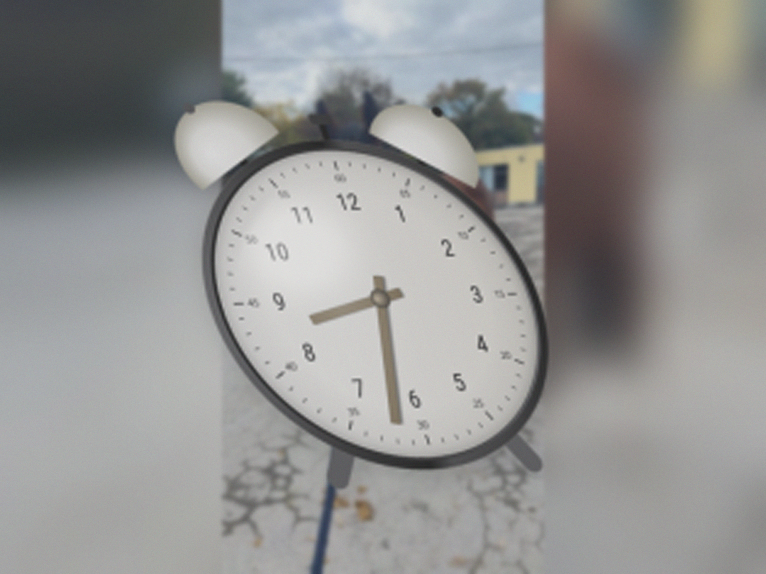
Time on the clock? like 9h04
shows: 8h32
